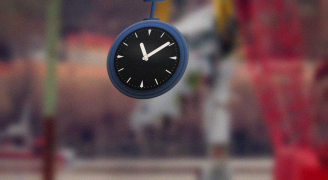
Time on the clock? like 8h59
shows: 11h09
